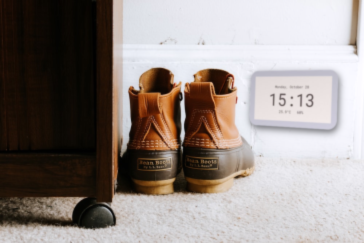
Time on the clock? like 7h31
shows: 15h13
